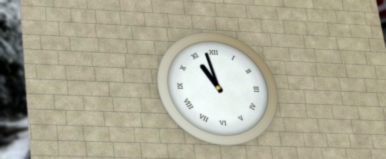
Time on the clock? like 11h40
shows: 10h58
